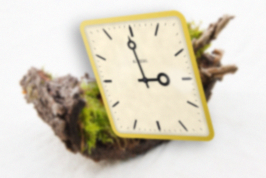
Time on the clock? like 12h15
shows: 2h59
